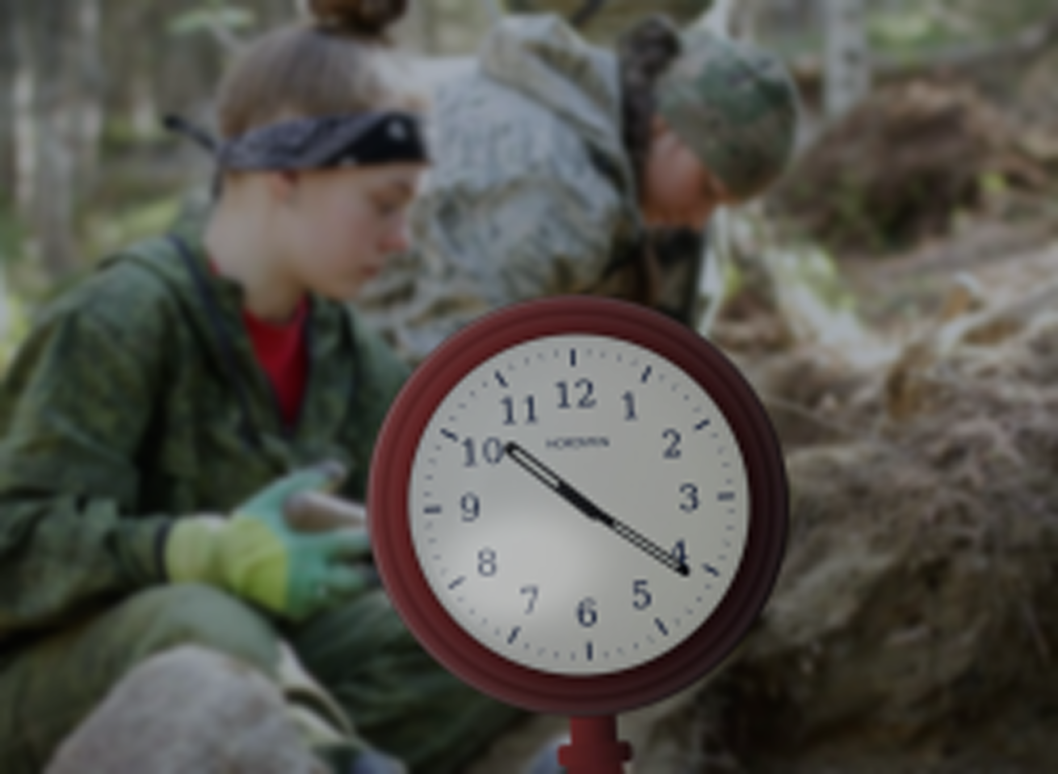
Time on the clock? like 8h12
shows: 10h21
